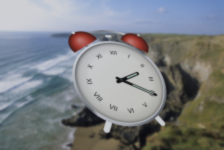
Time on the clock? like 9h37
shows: 2h20
